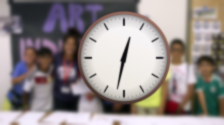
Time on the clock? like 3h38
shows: 12h32
